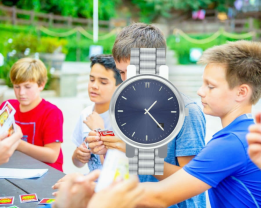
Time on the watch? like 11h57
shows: 1h23
